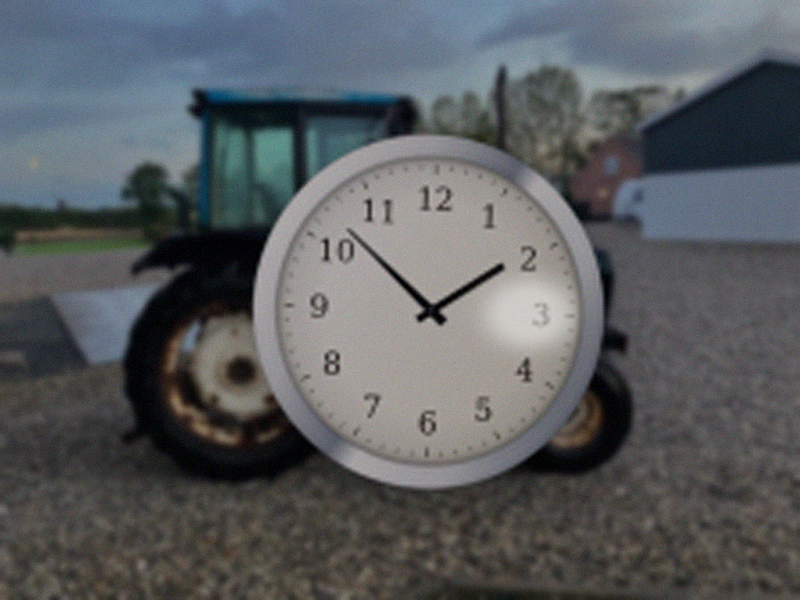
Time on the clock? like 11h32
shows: 1h52
